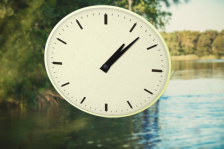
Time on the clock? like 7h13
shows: 1h07
